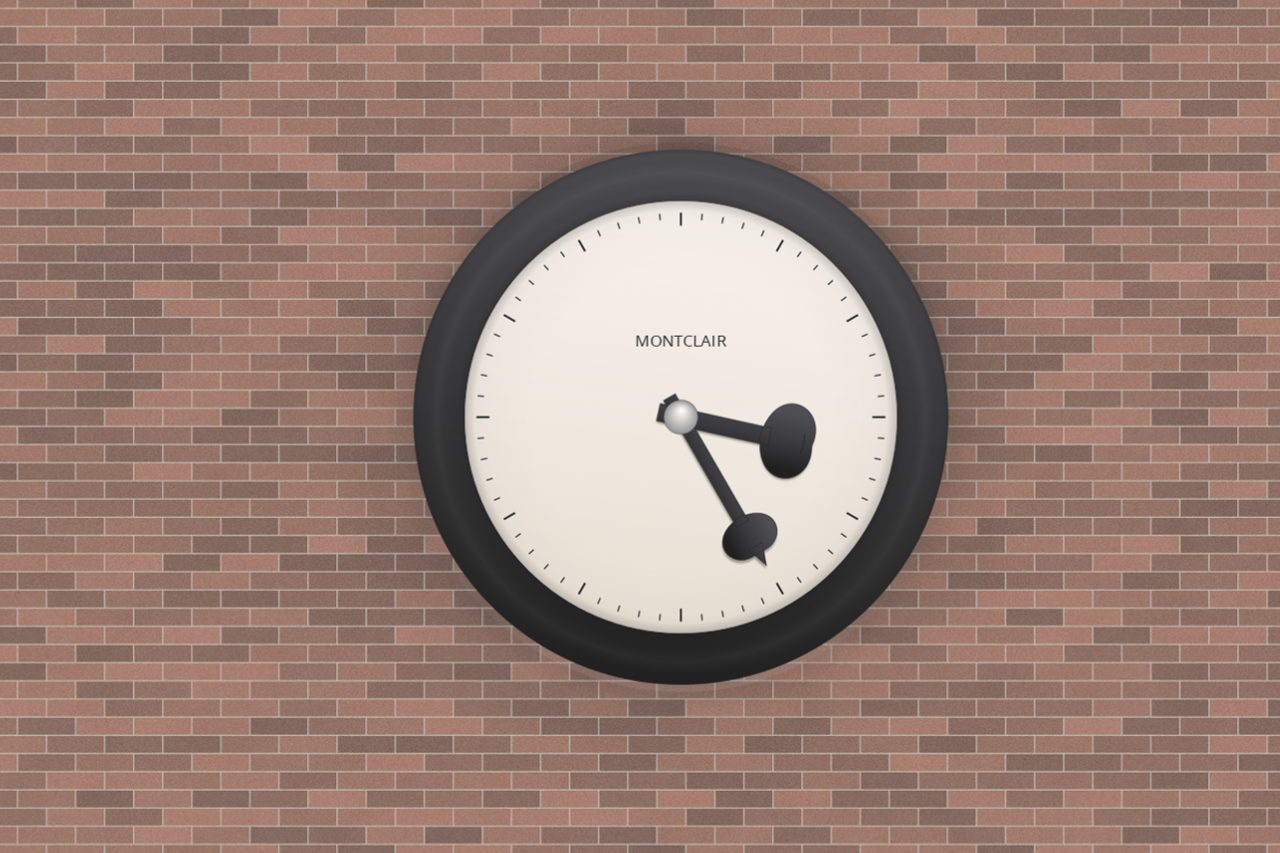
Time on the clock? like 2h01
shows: 3h25
